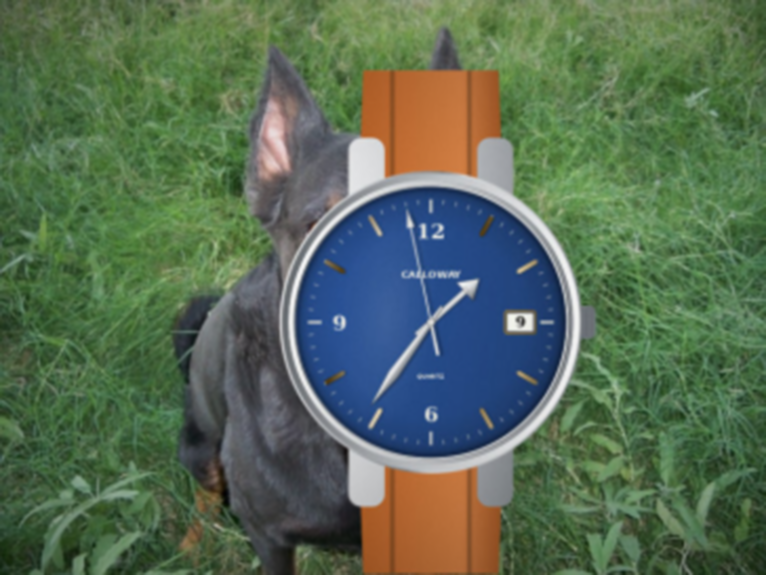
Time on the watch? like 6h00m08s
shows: 1h35m58s
